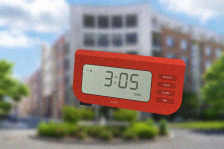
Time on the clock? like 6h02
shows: 3h05
